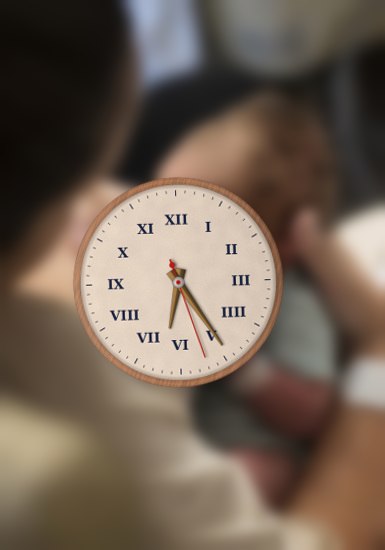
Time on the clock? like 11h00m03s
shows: 6h24m27s
